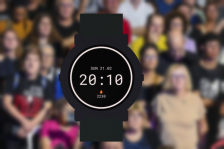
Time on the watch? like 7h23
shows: 20h10
